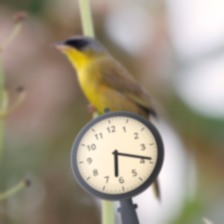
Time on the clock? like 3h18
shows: 6h19
